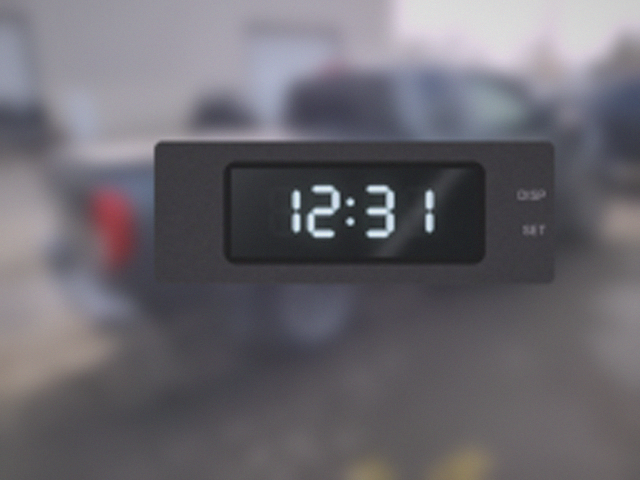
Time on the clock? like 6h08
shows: 12h31
